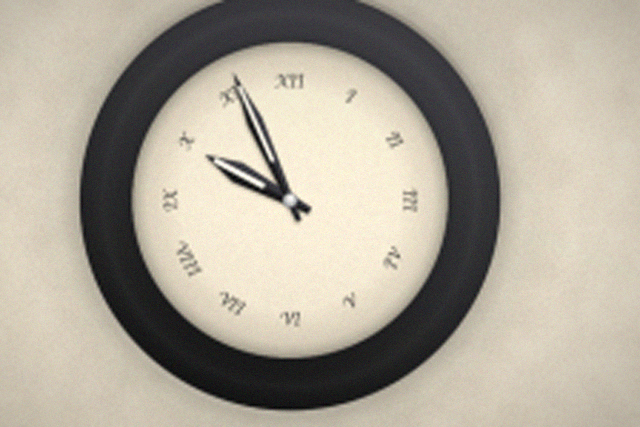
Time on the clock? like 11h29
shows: 9h56
